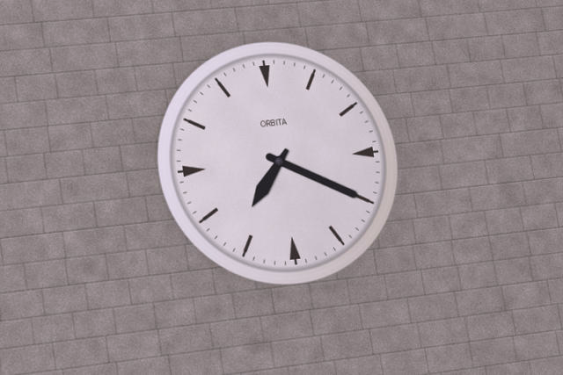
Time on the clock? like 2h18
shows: 7h20
